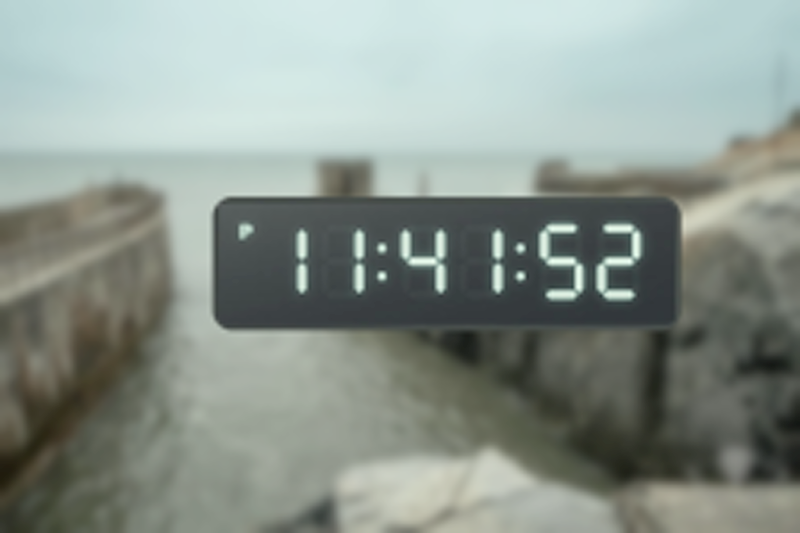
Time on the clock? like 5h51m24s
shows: 11h41m52s
